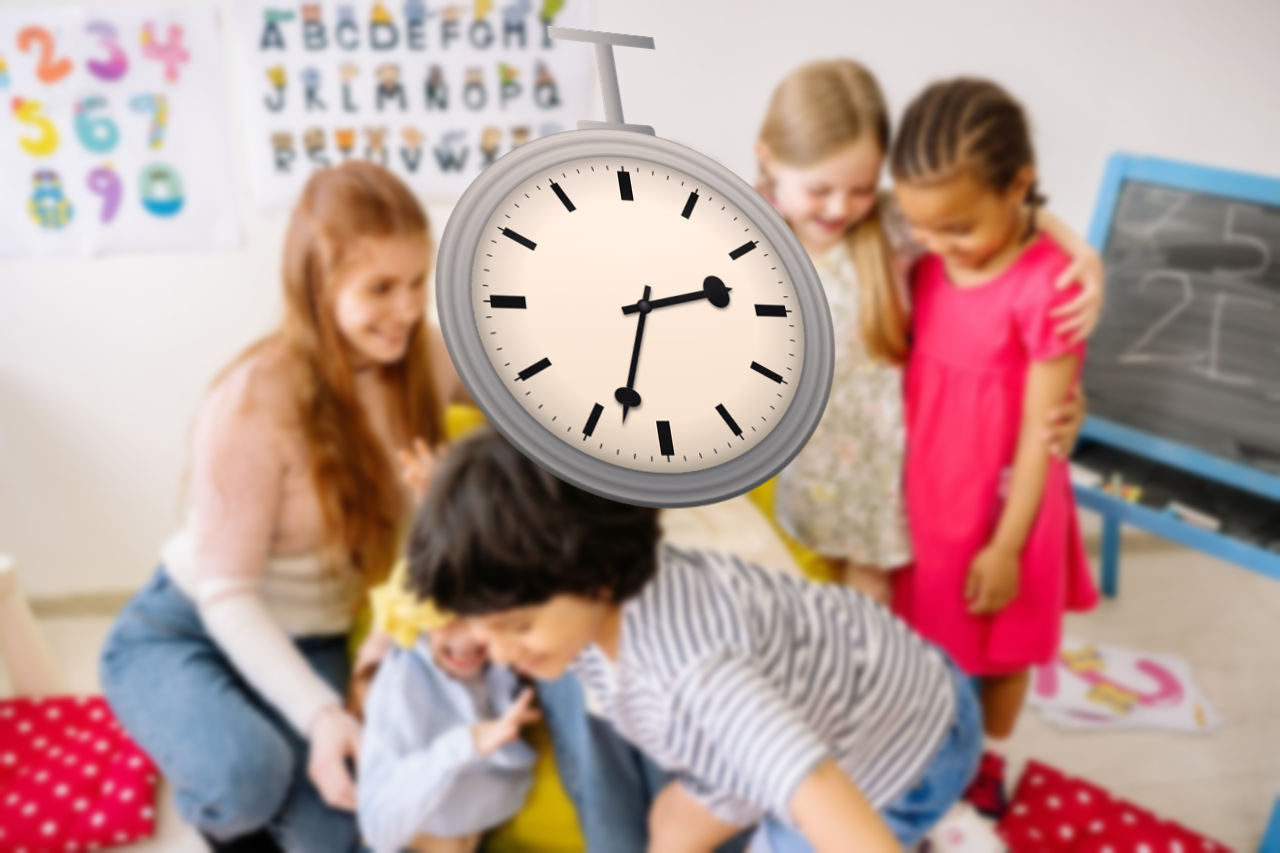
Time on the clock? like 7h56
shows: 2h33
